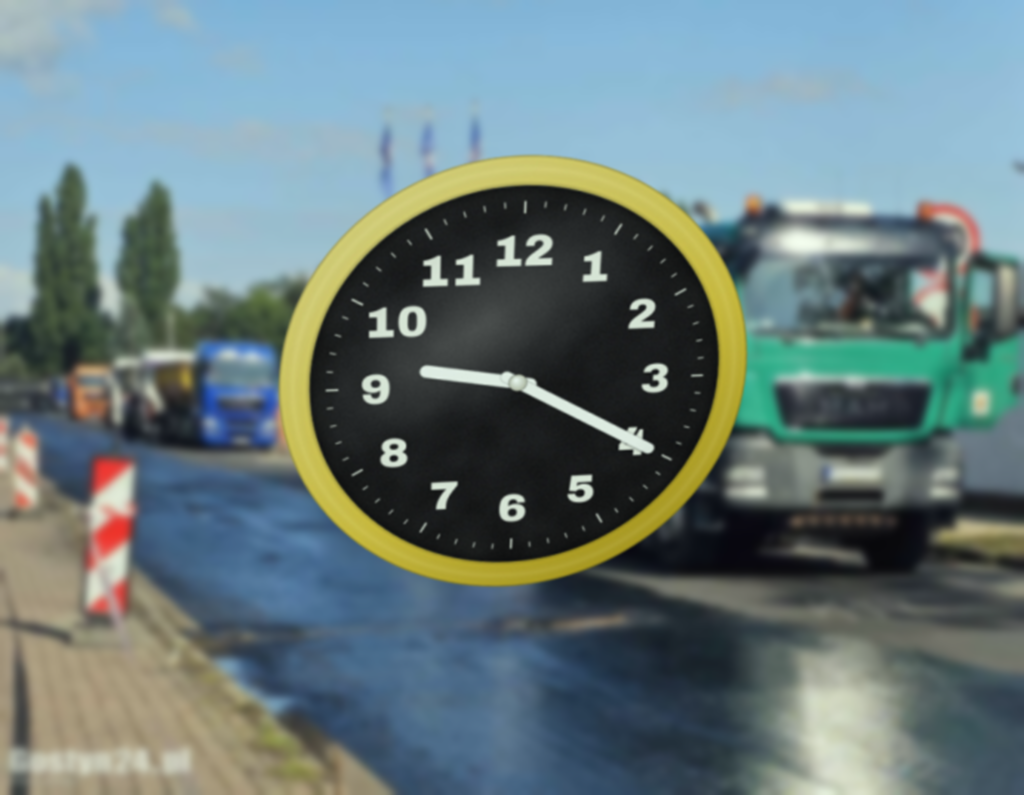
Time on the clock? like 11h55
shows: 9h20
